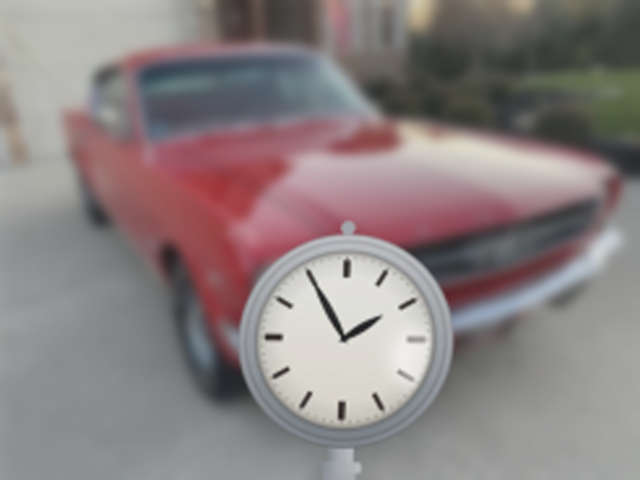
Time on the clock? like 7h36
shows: 1h55
